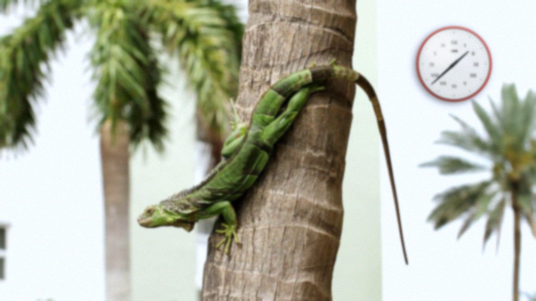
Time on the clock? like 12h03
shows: 1h38
